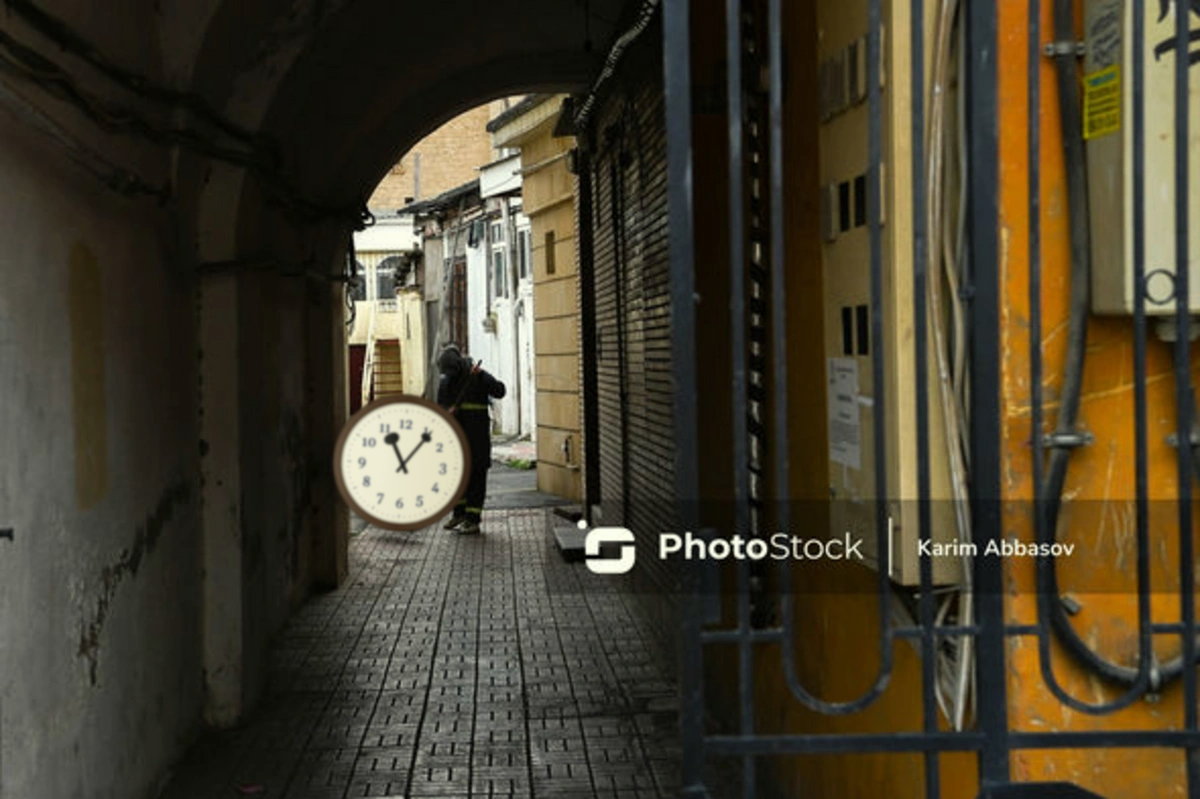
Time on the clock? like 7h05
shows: 11h06
